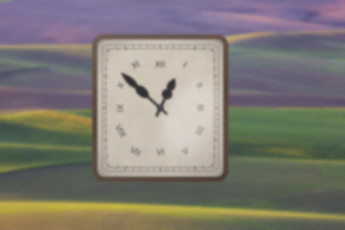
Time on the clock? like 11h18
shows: 12h52
